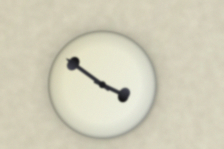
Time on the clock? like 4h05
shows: 3h51
